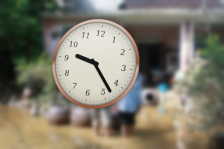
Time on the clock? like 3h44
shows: 9h23
